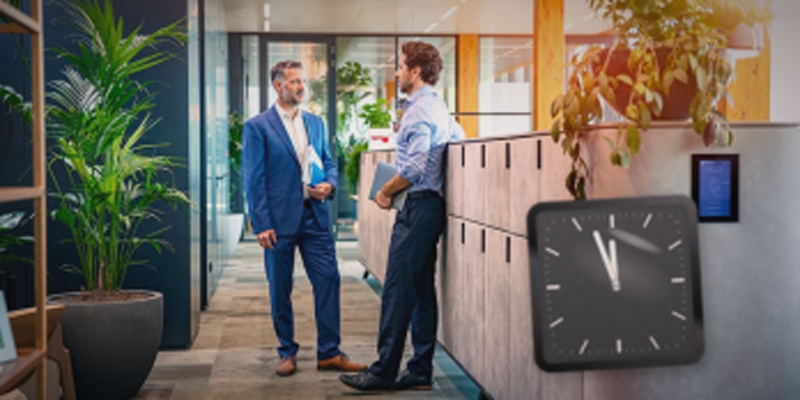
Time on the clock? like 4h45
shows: 11h57
